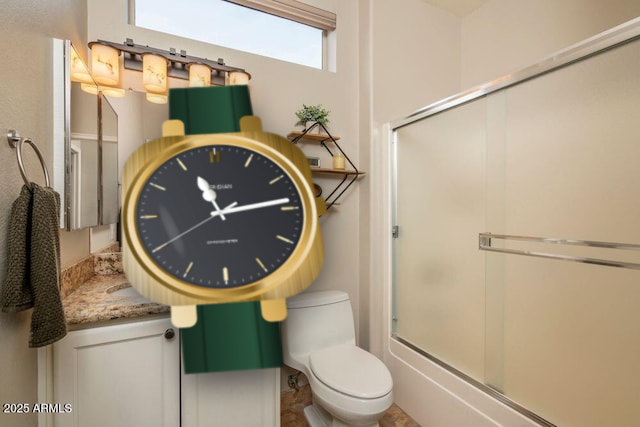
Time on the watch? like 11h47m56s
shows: 11h13m40s
